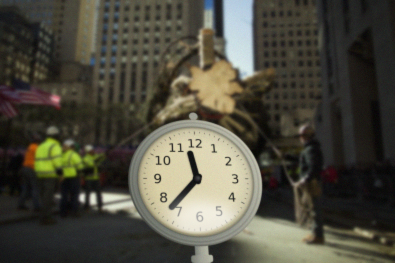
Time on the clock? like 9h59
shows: 11h37
